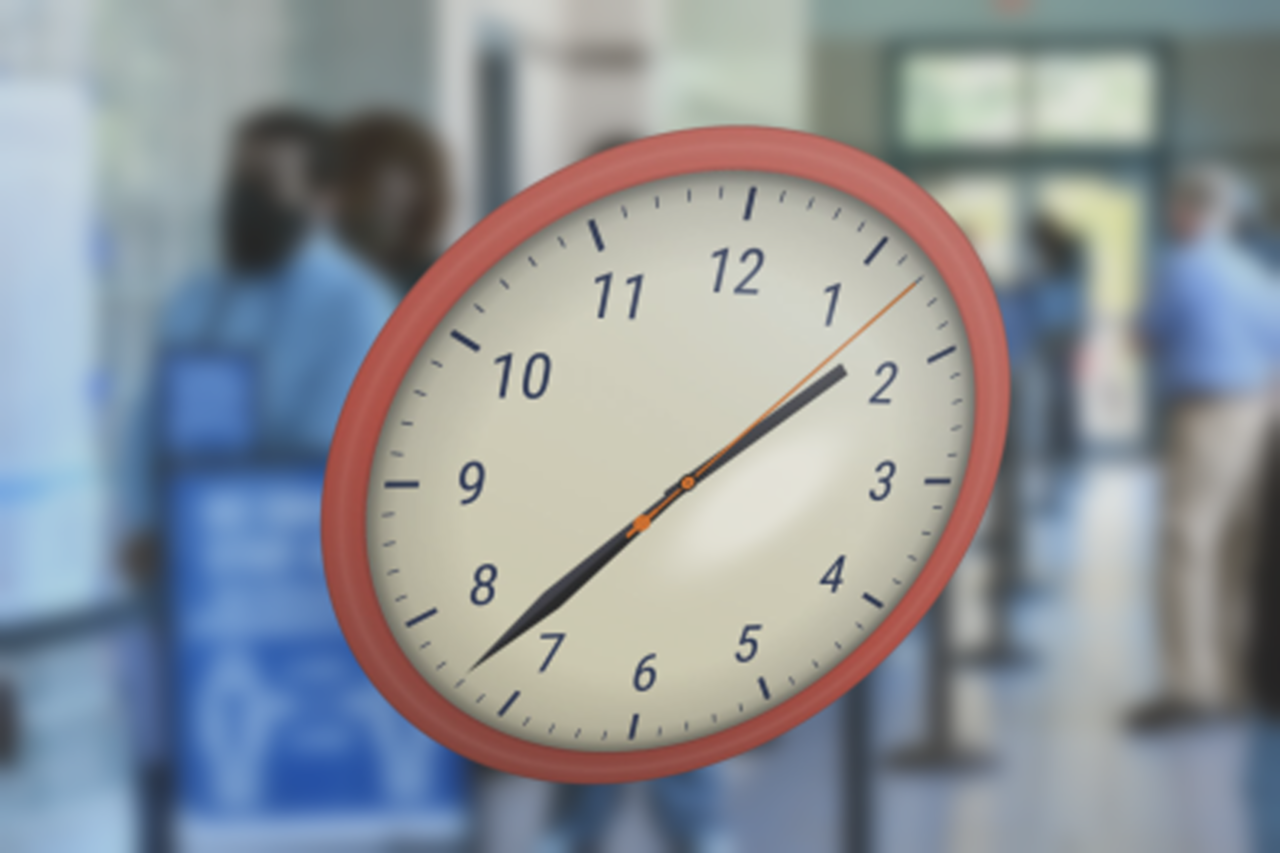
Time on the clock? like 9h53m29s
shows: 1h37m07s
